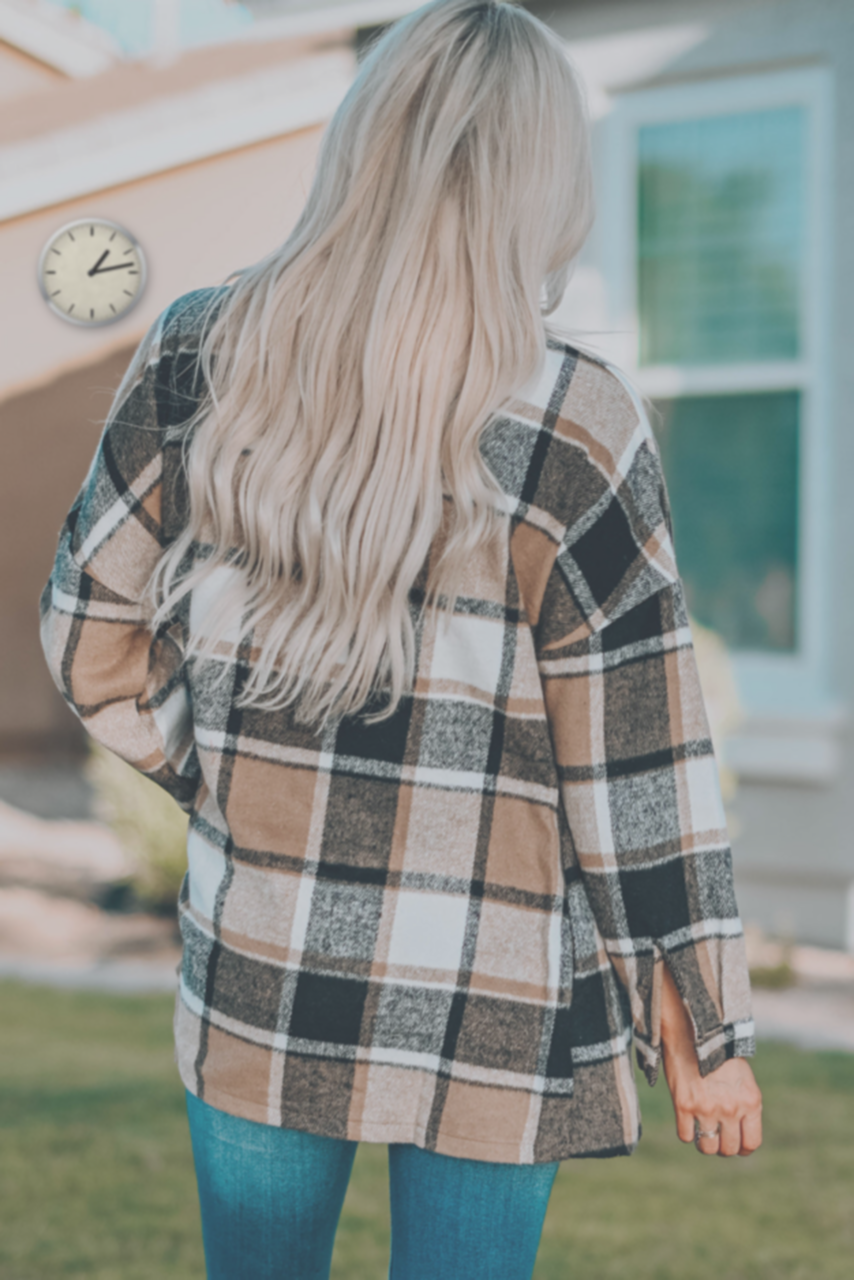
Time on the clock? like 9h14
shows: 1h13
